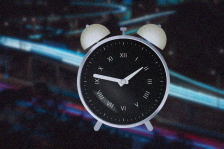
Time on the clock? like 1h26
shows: 1h47
